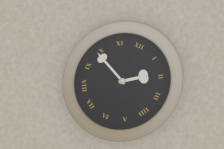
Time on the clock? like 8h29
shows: 1h49
